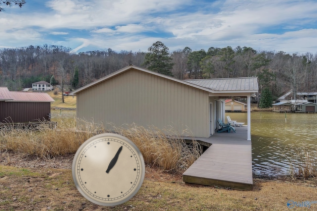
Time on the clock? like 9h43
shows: 1h05
